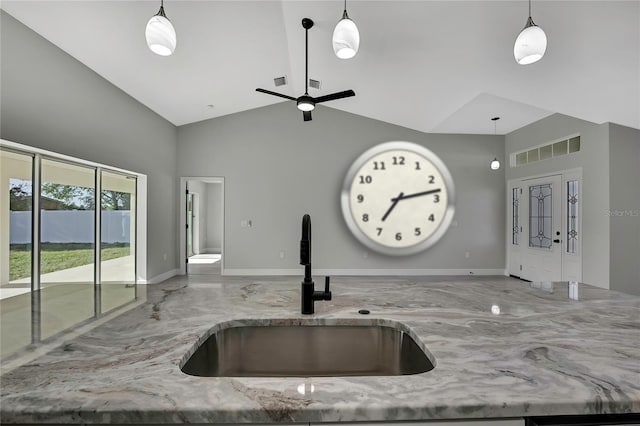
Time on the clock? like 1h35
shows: 7h13
